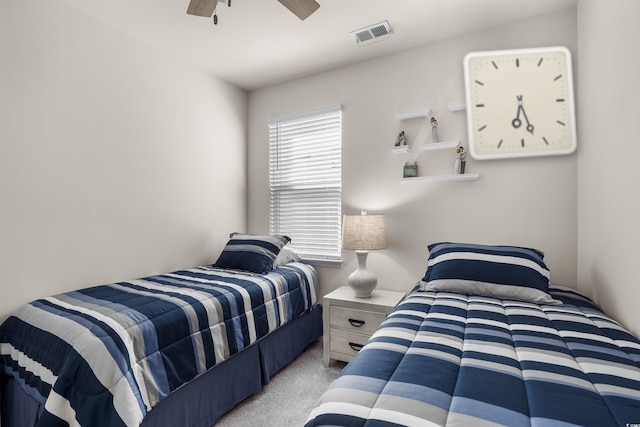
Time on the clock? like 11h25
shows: 6h27
